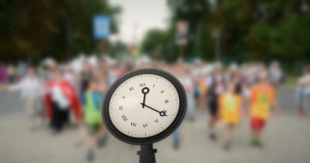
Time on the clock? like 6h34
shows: 12h21
